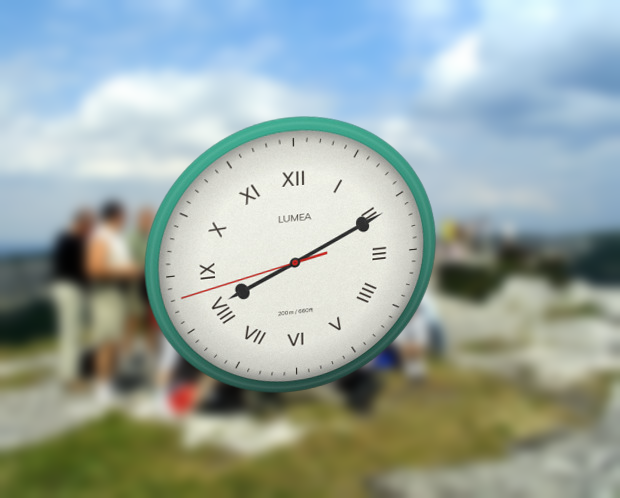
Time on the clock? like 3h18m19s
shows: 8h10m43s
